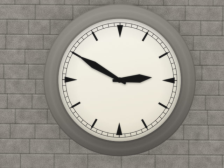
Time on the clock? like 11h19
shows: 2h50
